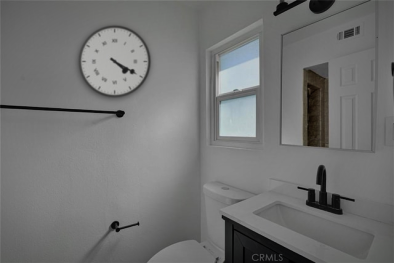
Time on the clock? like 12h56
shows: 4h20
